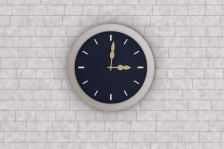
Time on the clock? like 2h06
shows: 3h01
